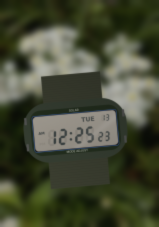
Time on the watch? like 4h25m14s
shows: 12h25m23s
